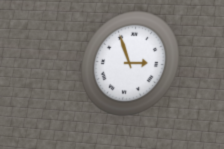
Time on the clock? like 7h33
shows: 2h55
